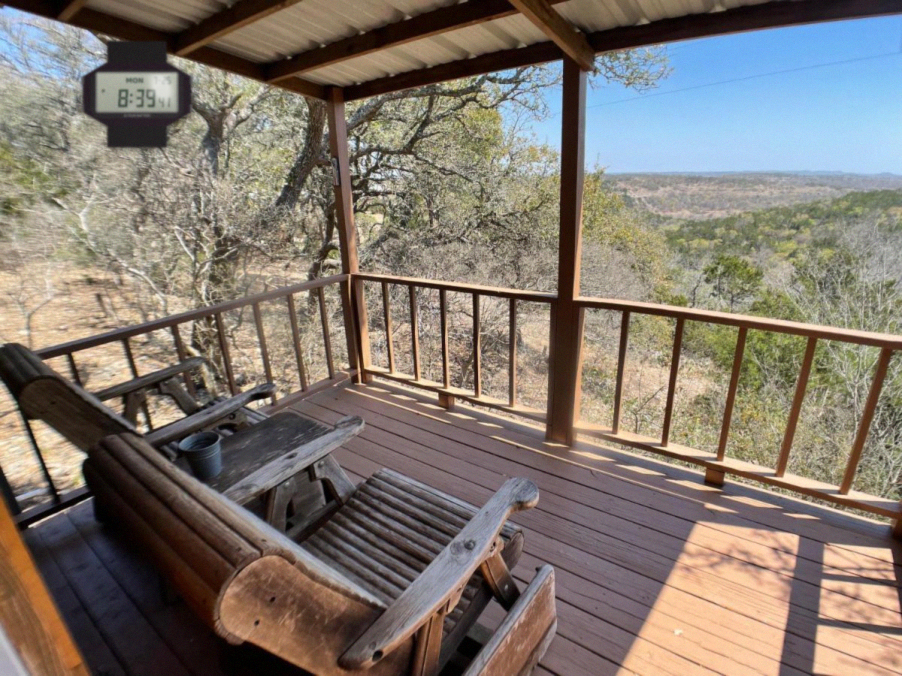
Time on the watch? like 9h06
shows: 8h39
